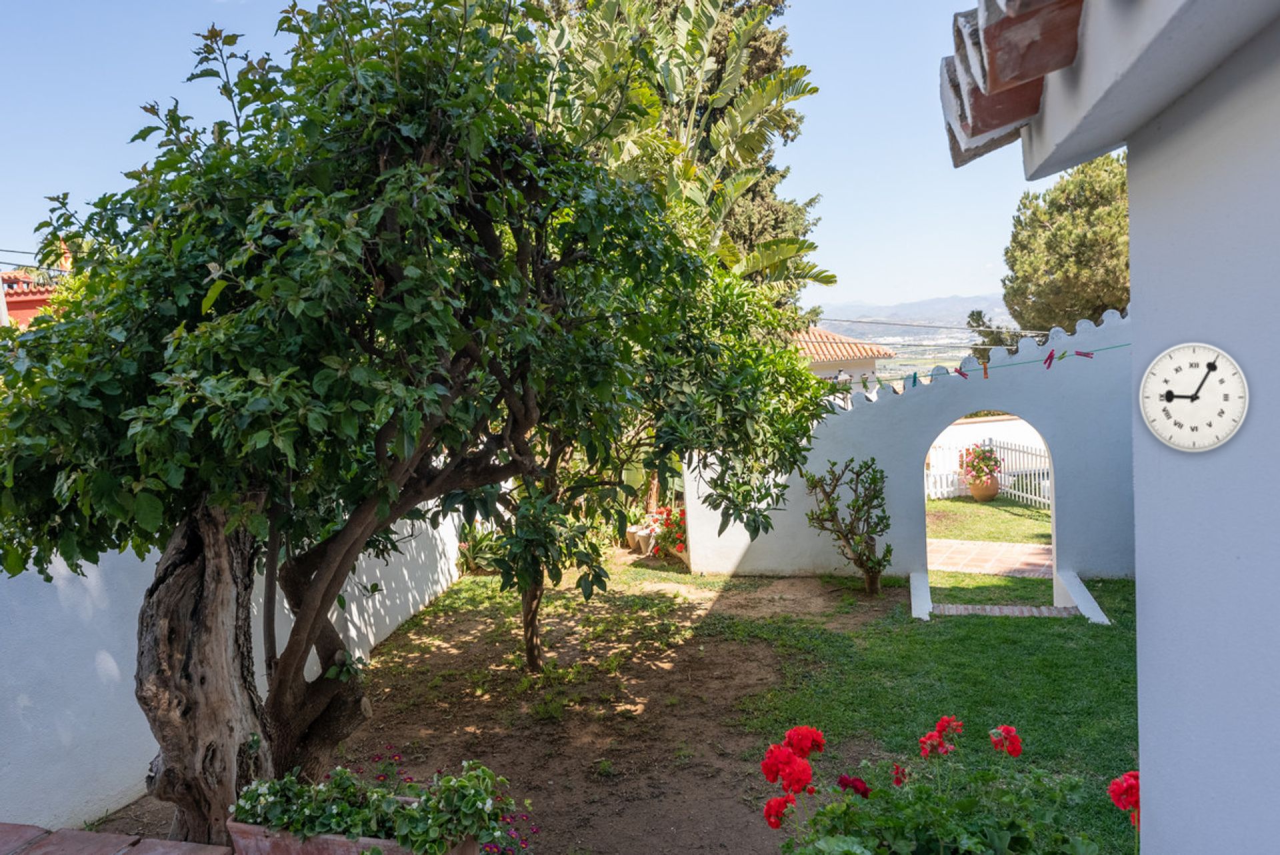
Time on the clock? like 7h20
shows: 9h05
